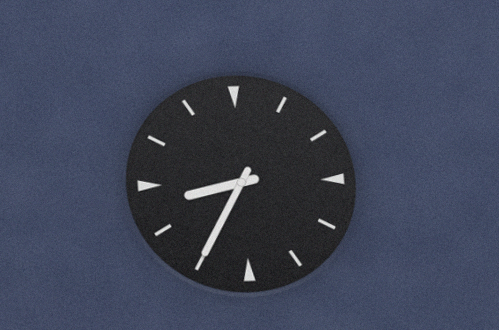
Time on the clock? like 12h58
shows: 8h35
